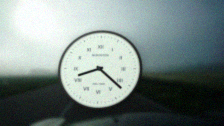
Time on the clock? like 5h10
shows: 8h22
